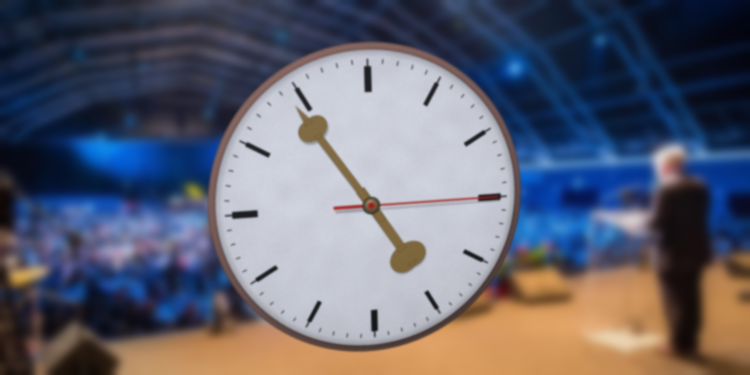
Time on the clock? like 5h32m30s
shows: 4h54m15s
